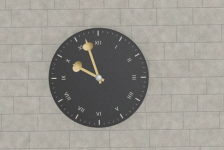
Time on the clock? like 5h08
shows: 9h57
